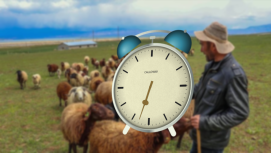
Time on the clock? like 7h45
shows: 6h33
